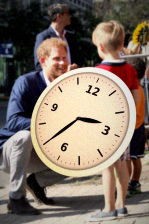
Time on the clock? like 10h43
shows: 2h35
